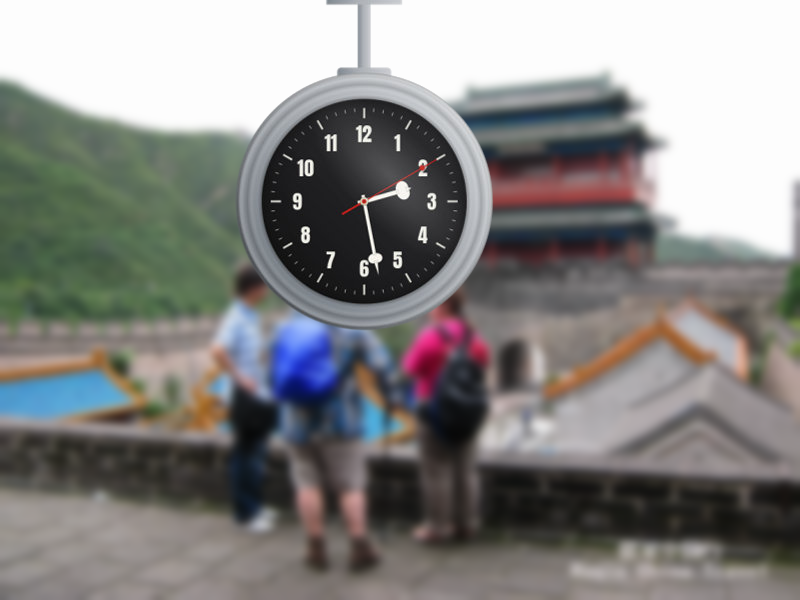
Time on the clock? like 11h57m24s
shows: 2h28m10s
